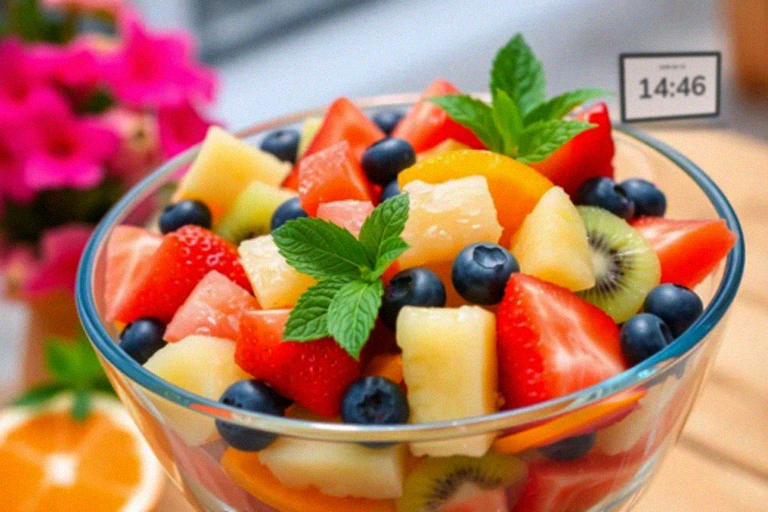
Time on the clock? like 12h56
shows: 14h46
